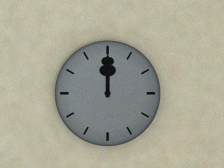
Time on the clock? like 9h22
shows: 12h00
